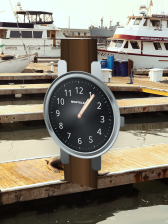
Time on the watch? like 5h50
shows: 1h06
